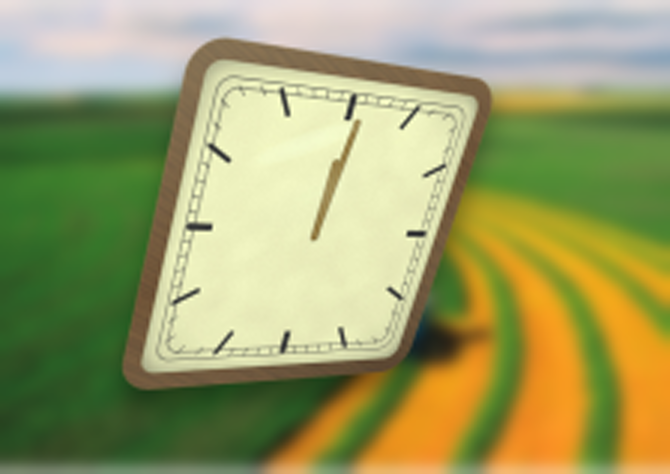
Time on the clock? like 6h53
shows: 12h01
